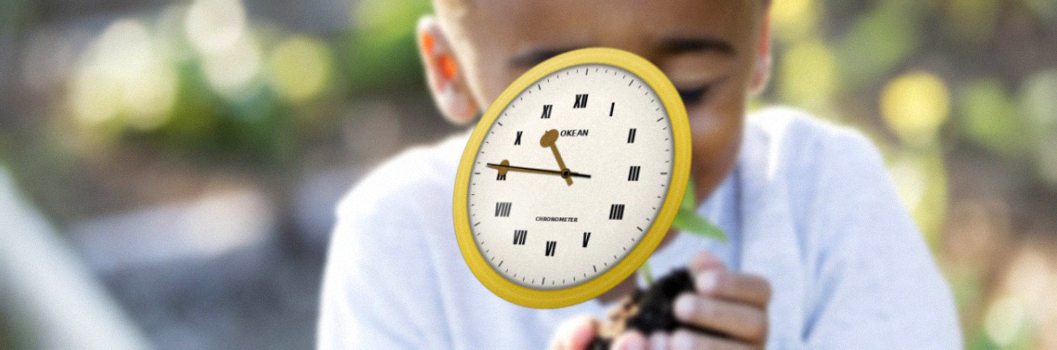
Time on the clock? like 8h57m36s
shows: 10h45m46s
